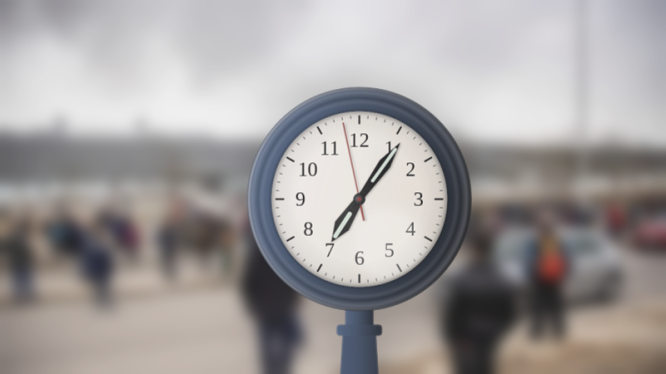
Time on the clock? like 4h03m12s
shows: 7h05m58s
